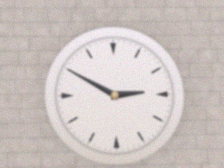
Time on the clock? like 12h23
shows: 2h50
